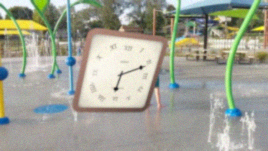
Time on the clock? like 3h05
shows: 6h11
